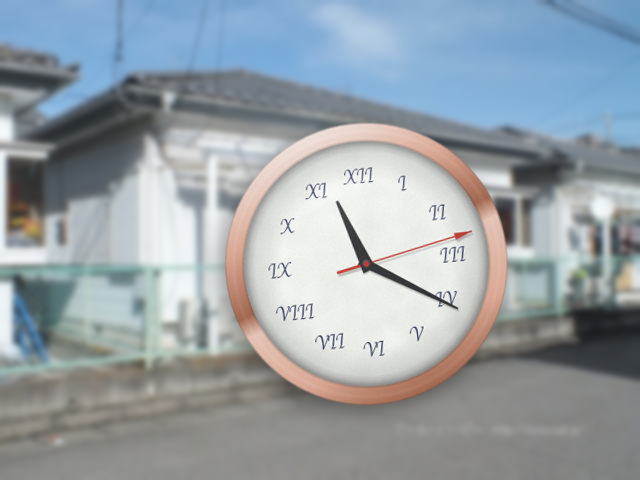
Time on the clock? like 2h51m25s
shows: 11h20m13s
